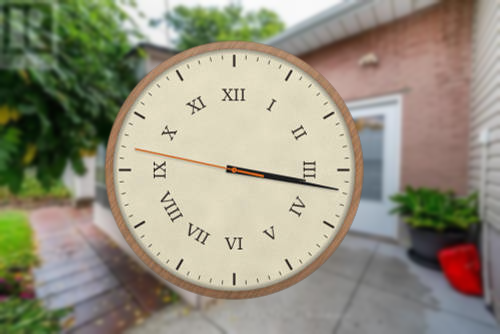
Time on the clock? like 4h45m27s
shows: 3h16m47s
